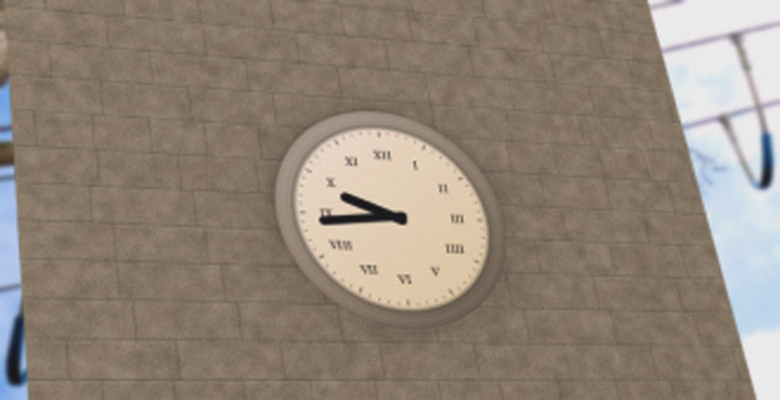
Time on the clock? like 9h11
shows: 9h44
